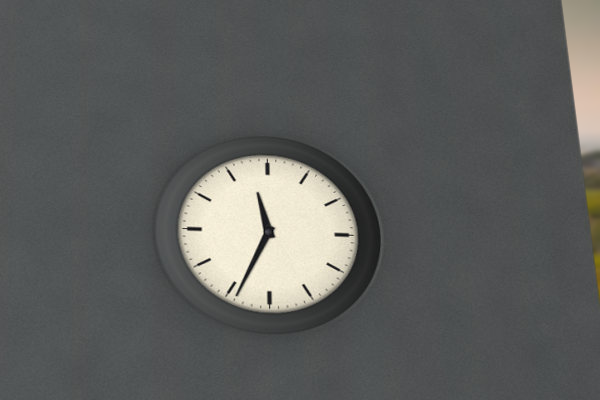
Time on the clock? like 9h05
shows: 11h34
